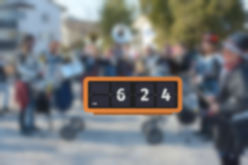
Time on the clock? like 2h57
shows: 6h24
